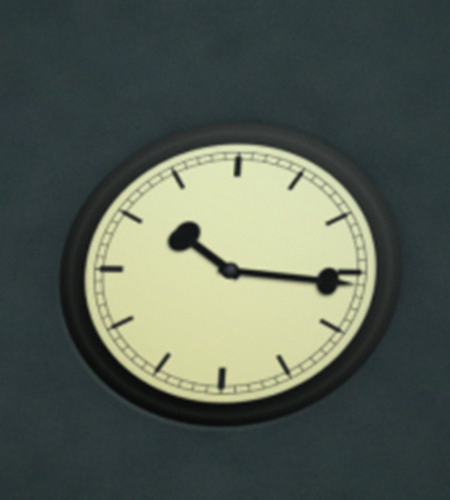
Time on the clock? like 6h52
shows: 10h16
